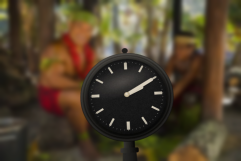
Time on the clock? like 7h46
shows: 2h10
